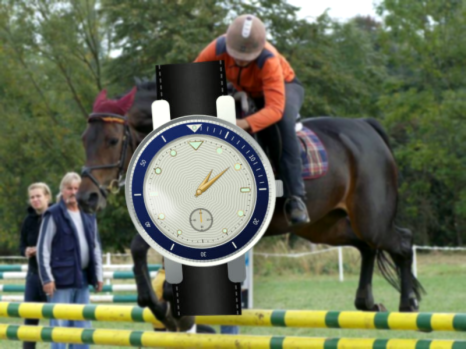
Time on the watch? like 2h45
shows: 1h09
